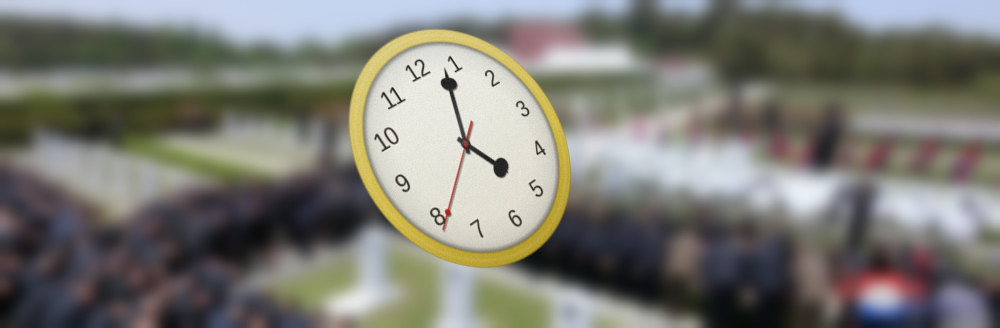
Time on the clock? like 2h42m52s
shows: 5h03m39s
